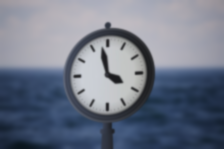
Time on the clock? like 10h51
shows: 3h58
